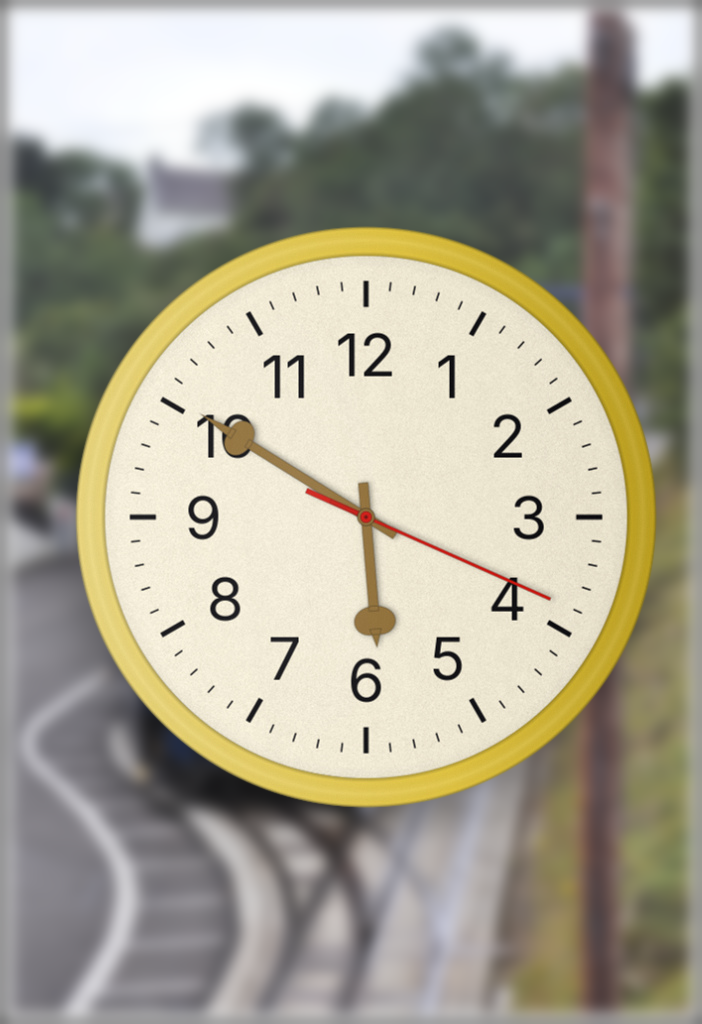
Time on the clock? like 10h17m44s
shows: 5h50m19s
